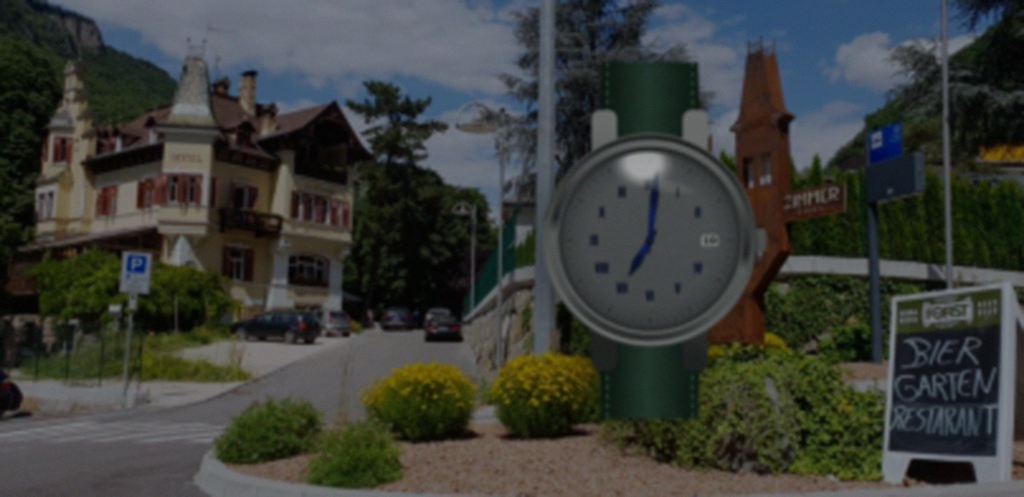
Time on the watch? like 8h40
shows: 7h01
